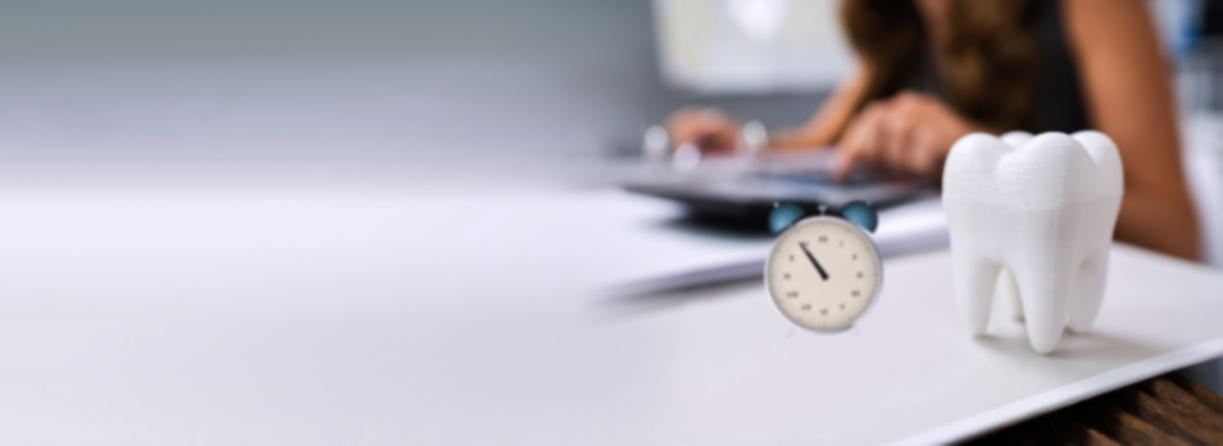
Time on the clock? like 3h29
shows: 10h54
